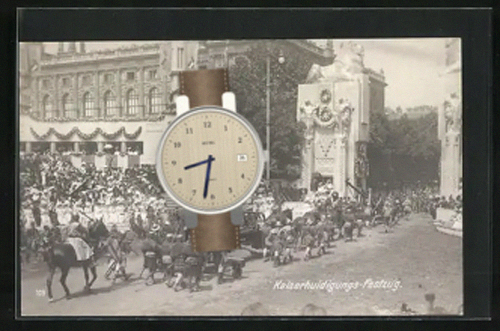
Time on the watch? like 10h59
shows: 8h32
